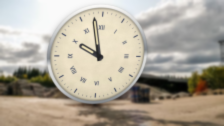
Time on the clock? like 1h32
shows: 9h58
